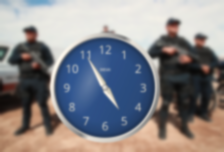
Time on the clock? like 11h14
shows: 4h55
